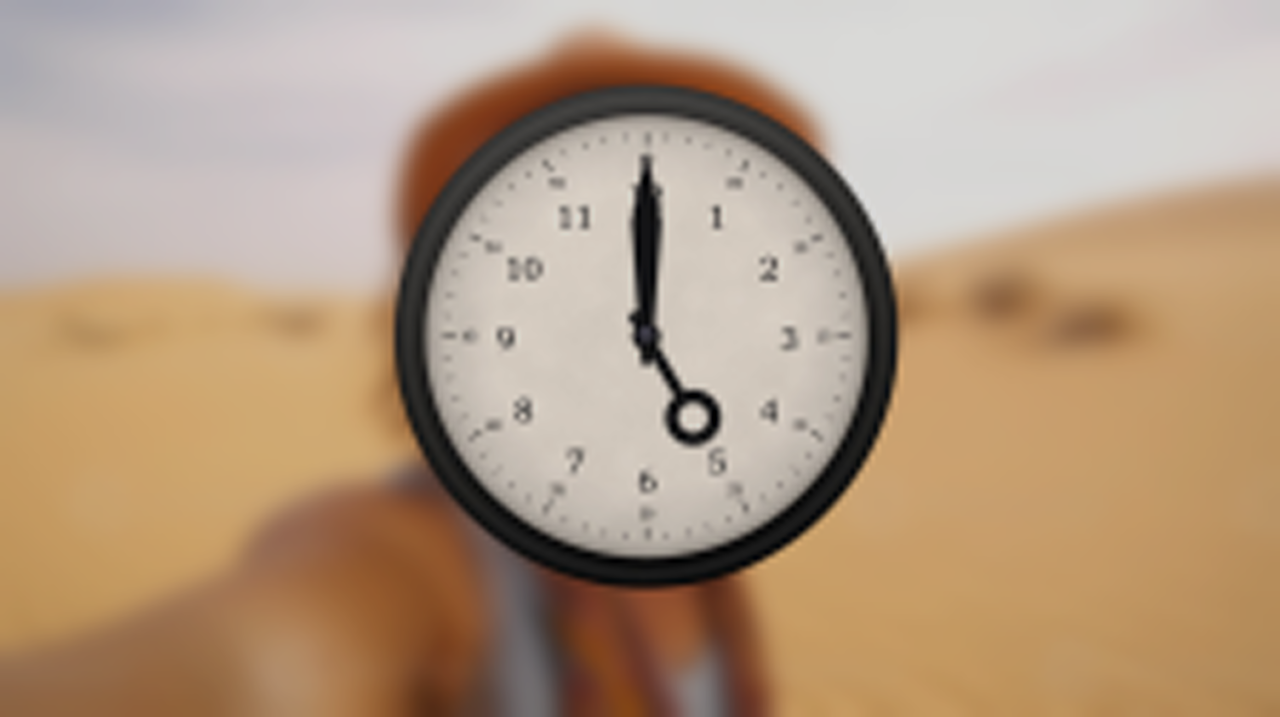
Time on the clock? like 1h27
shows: 5h00
